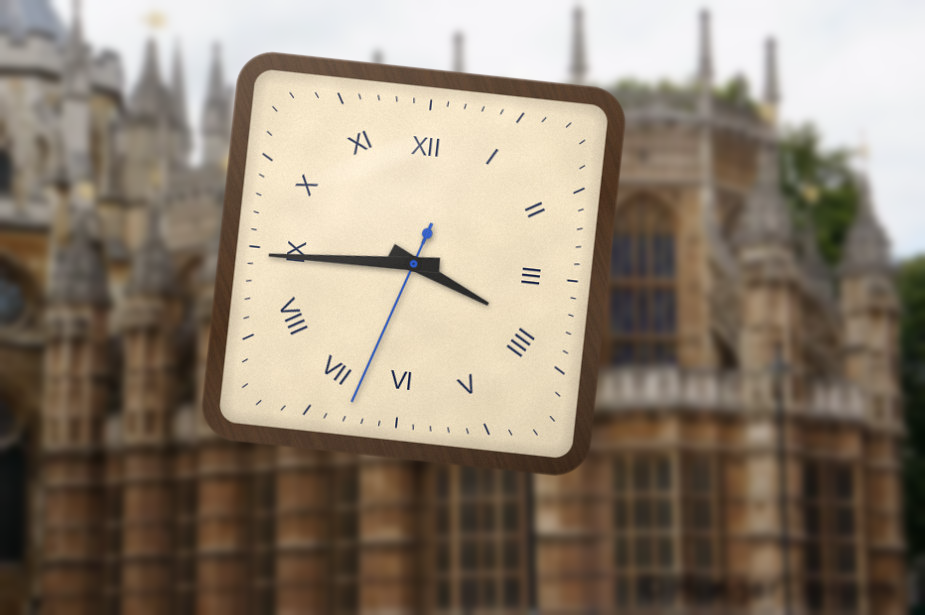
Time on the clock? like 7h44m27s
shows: 3h44m33s
